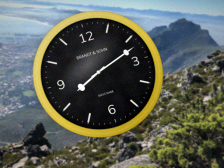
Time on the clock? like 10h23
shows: 8h12
